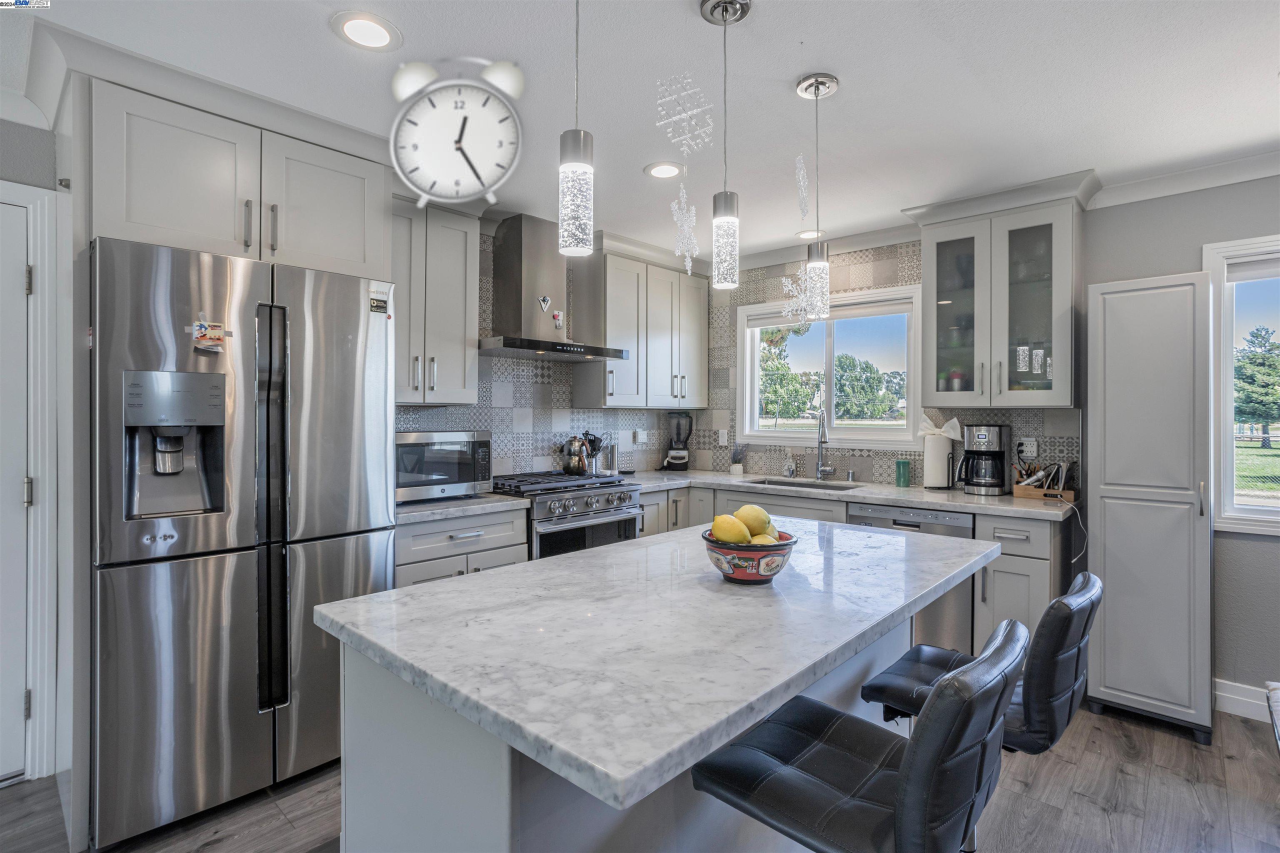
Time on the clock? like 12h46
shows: 12h25
